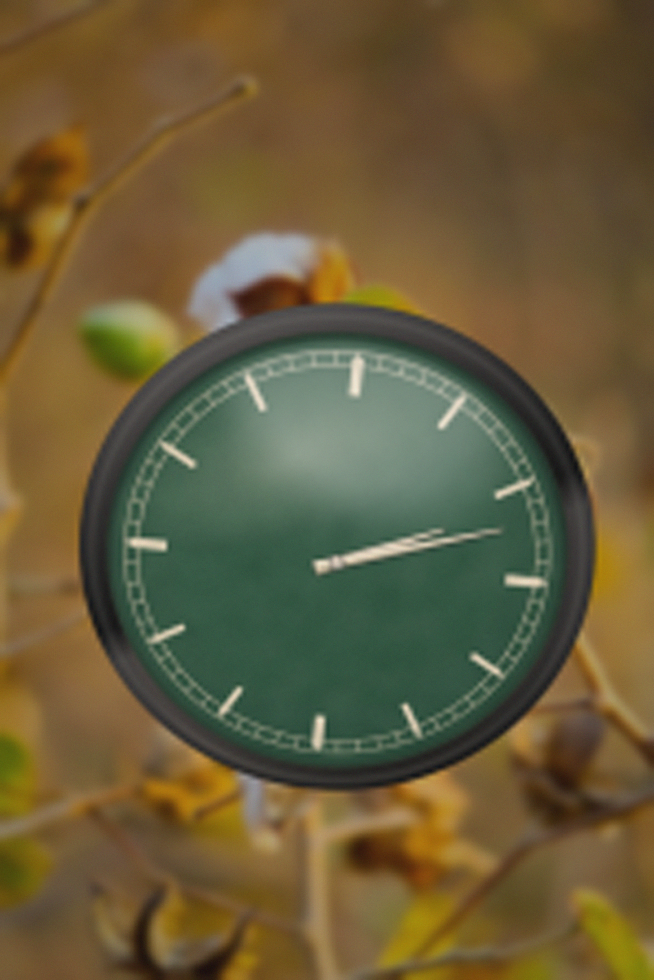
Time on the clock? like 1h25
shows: 2h12
